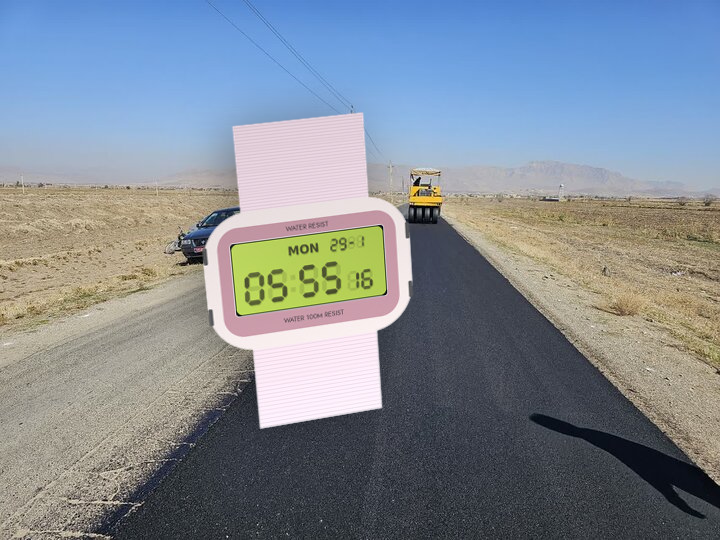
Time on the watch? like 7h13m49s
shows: 5h55m16s
